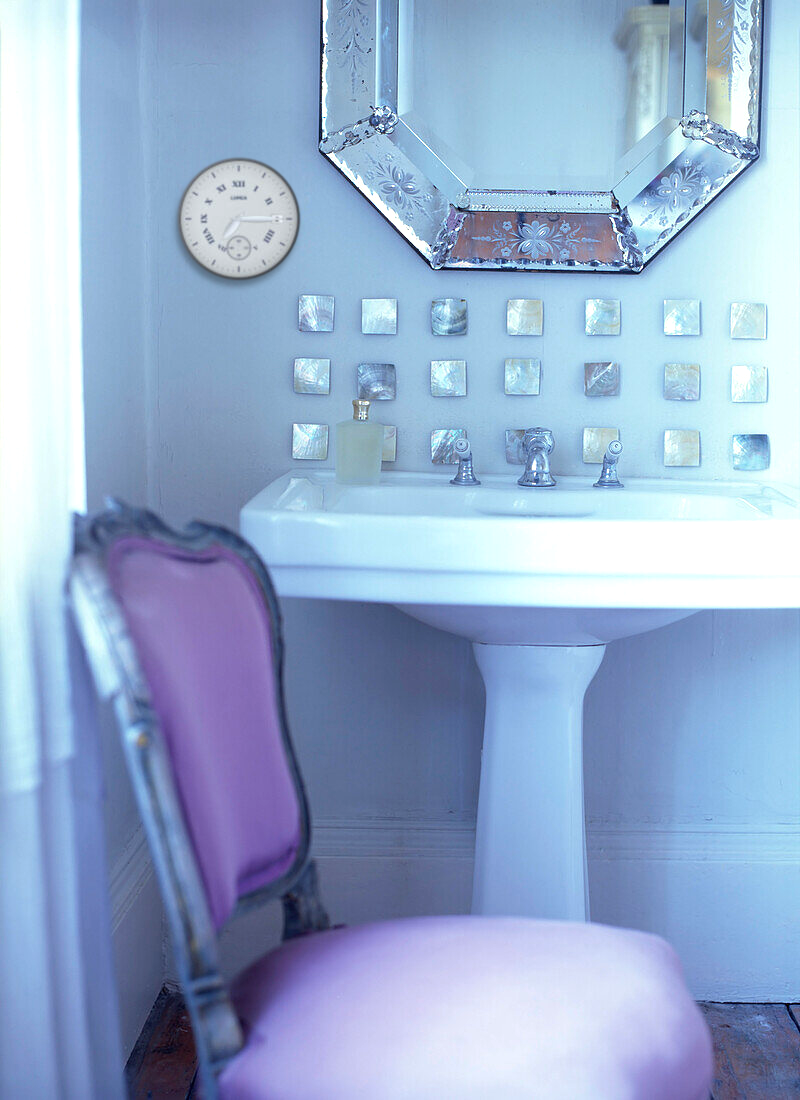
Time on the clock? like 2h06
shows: 7h15
